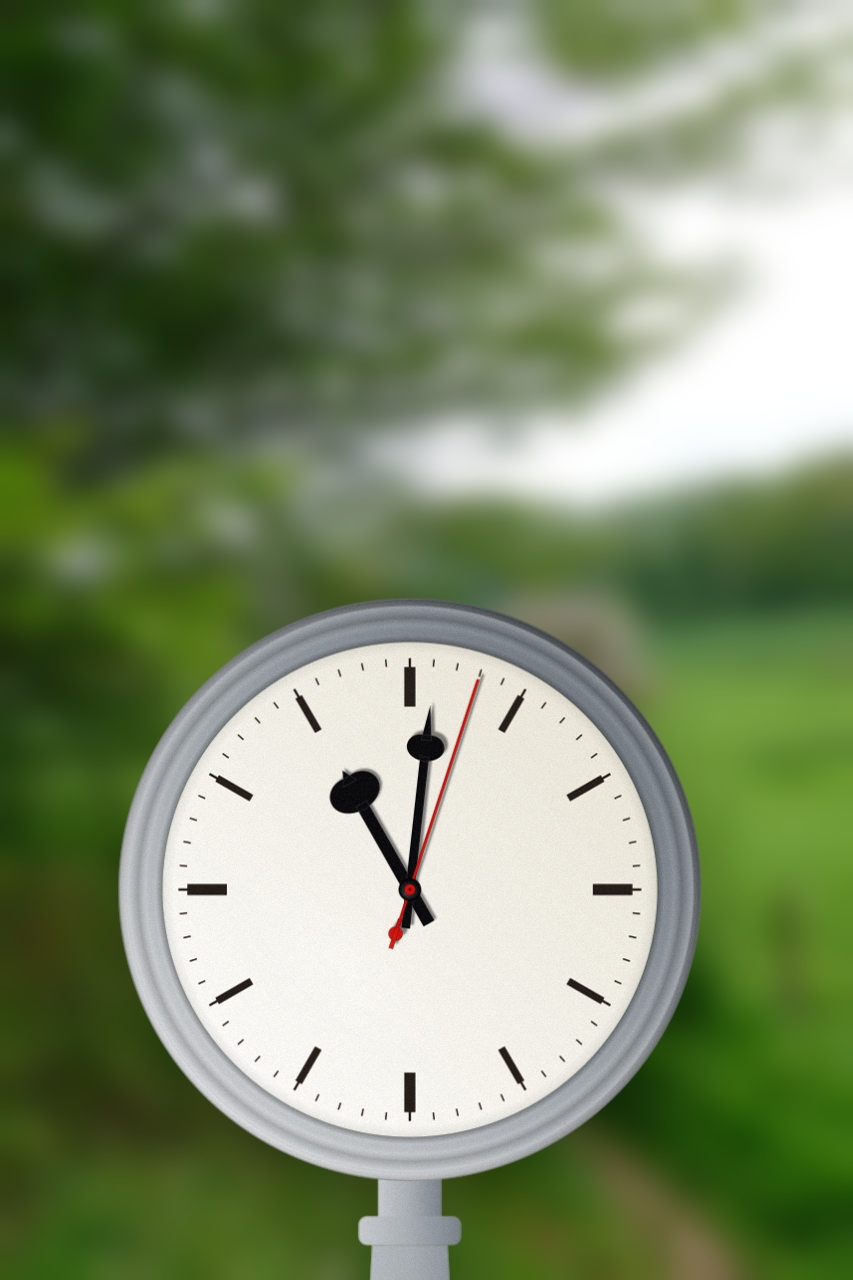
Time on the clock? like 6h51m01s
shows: 11h01m03s
